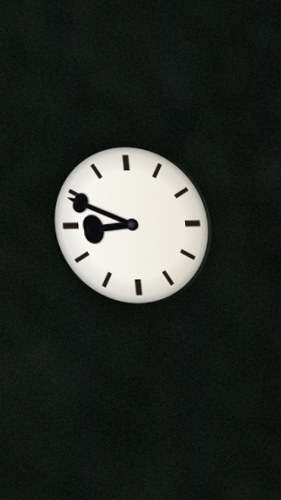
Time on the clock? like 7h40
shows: 8h49
